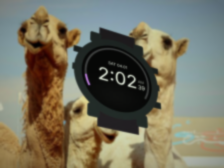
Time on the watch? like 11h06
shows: 2h02
